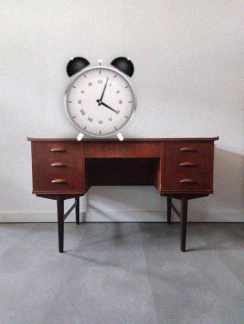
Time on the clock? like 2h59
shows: 4h03
